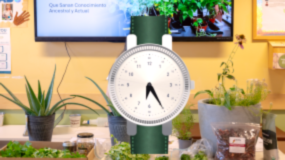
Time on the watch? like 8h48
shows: 6h25
